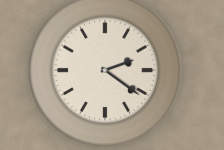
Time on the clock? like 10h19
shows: 2h21
